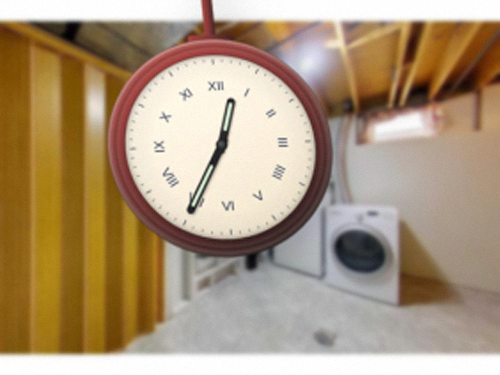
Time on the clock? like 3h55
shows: 12h35
